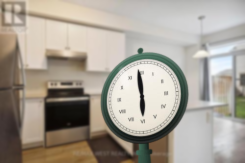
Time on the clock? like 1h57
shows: 5h59
